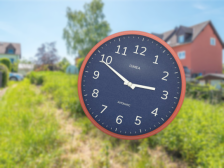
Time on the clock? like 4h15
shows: 2h49
